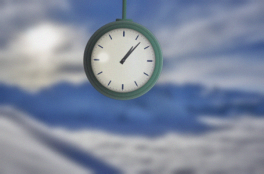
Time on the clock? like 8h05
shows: 1h07
